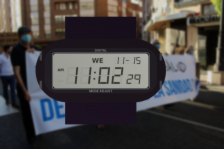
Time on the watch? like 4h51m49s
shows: 11h02m29s
